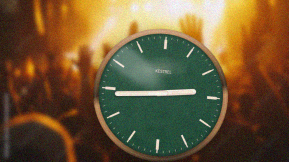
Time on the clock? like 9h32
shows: 2h44
